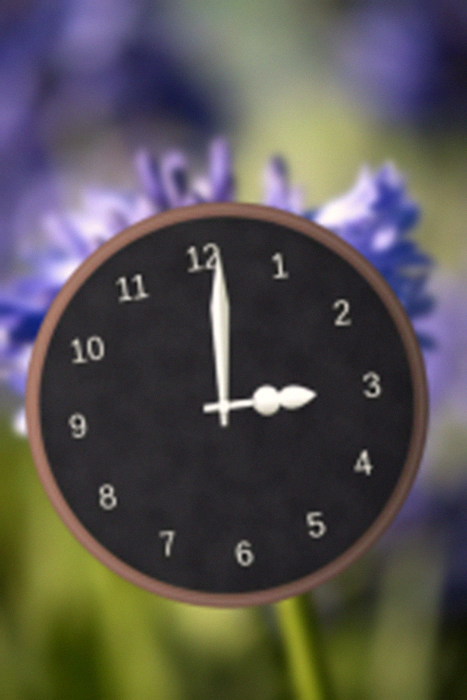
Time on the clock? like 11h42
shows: 3h01
